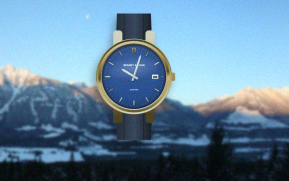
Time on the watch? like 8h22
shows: 10h03
